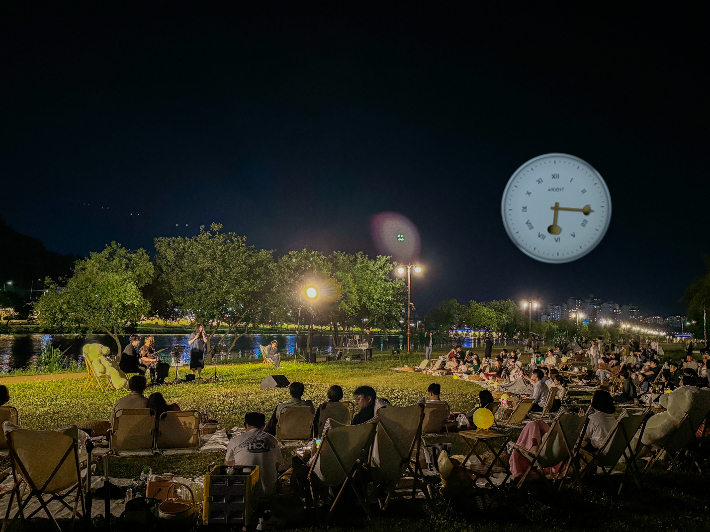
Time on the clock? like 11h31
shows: 6h16
